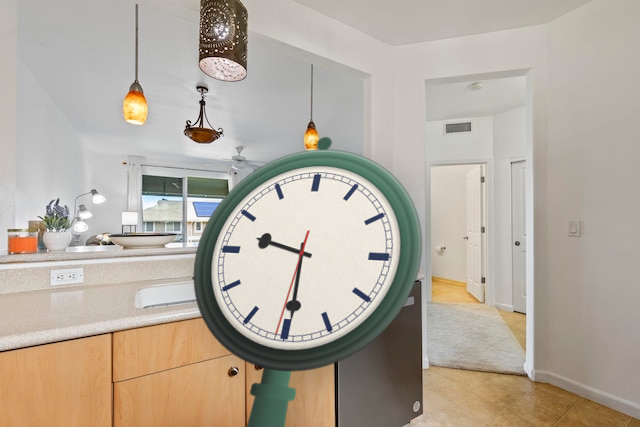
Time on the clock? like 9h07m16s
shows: 9h29m31s
